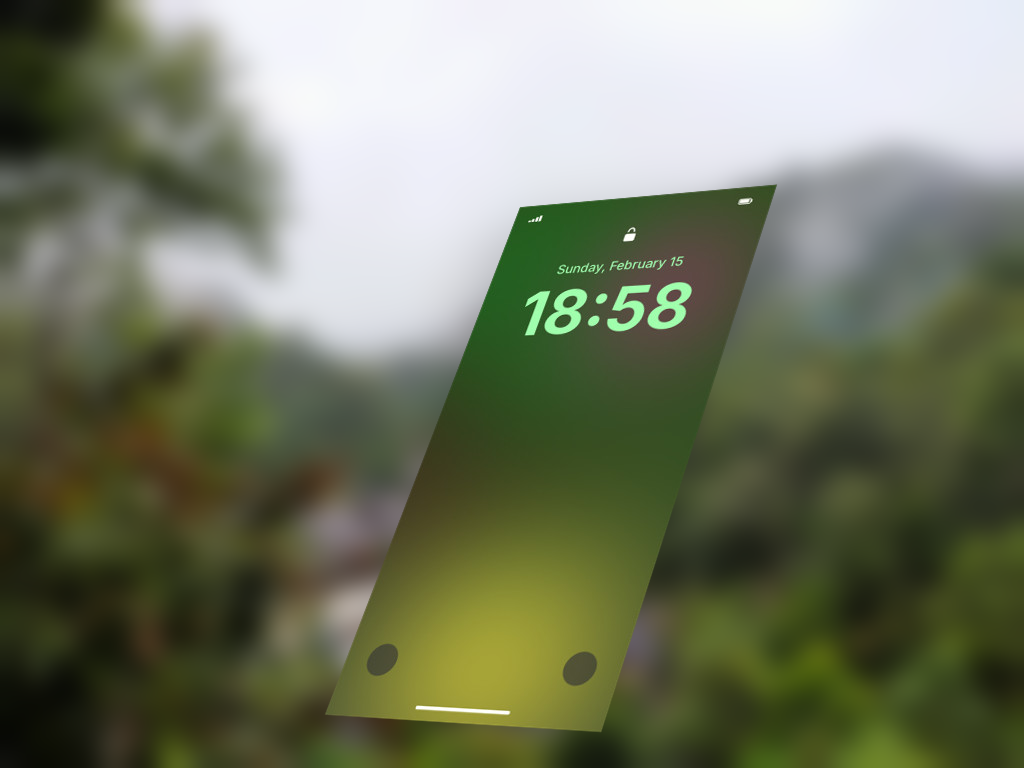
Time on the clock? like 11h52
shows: 18h58
